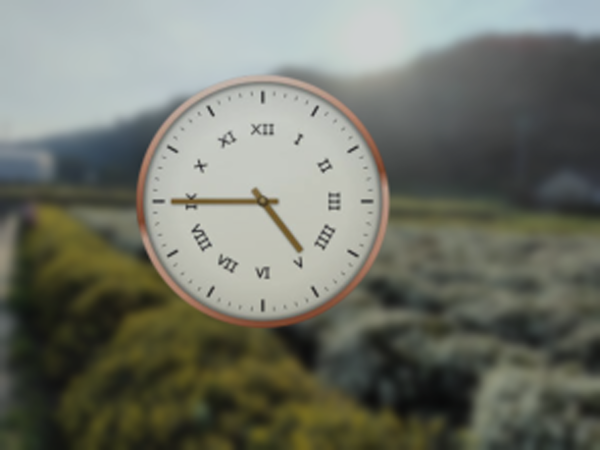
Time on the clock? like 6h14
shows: 4h45
